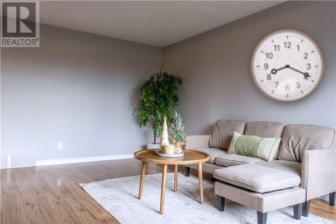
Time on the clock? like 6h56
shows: 8h19
